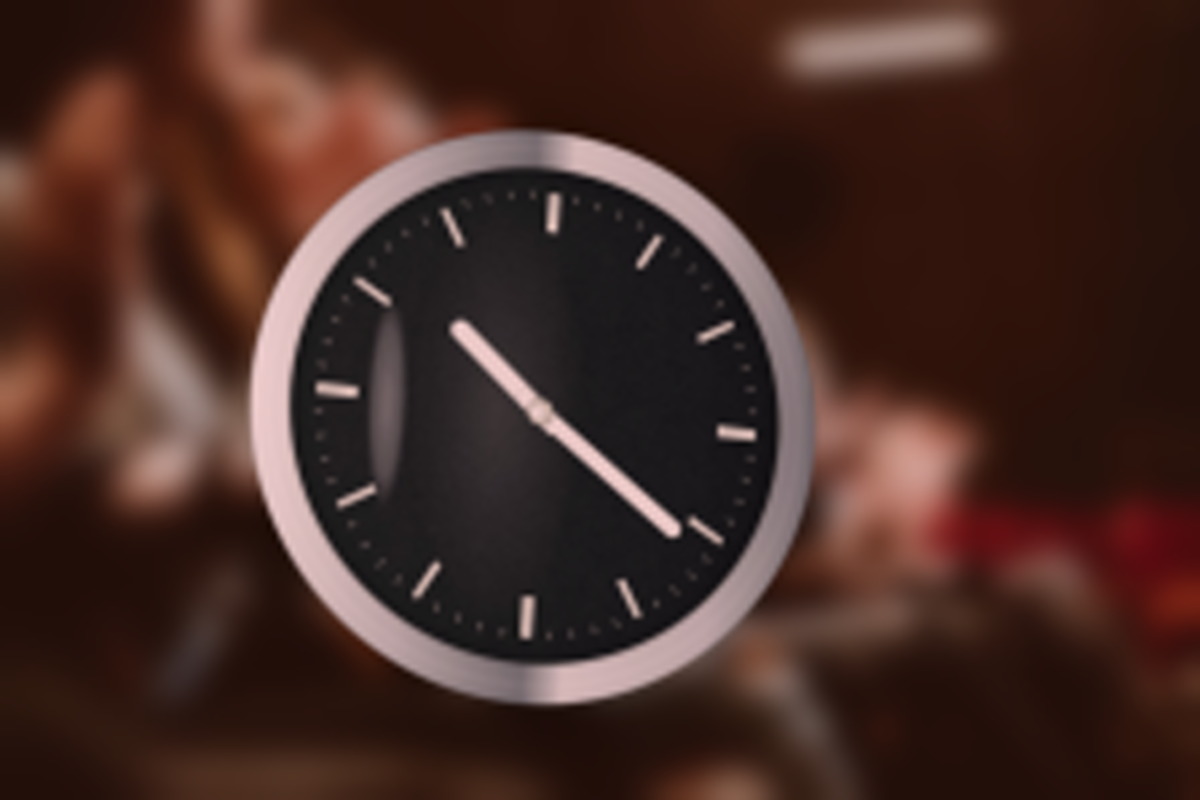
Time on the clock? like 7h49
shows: 10h21
